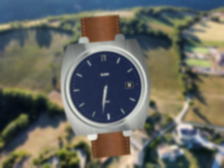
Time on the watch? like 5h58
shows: 6h32
